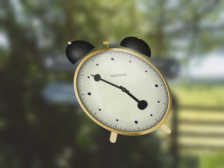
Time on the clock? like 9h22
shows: 4h51
